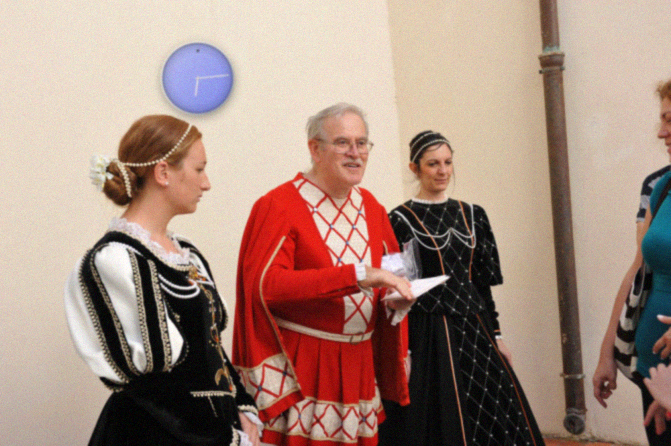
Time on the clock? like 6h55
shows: 6h14
